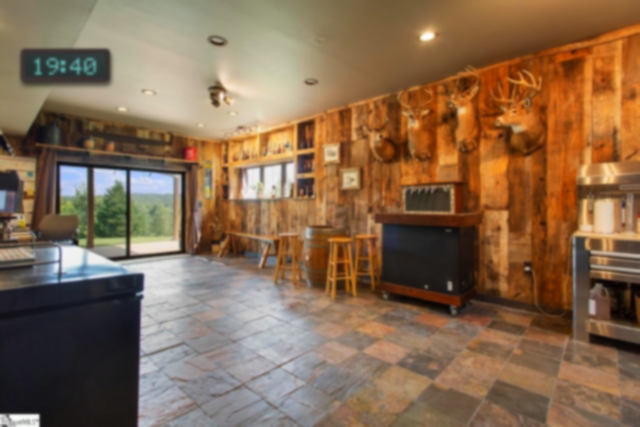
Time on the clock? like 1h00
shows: 19h40
